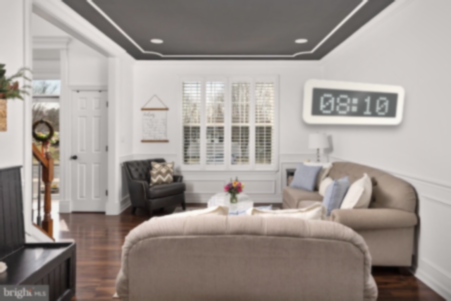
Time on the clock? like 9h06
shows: 8h10
